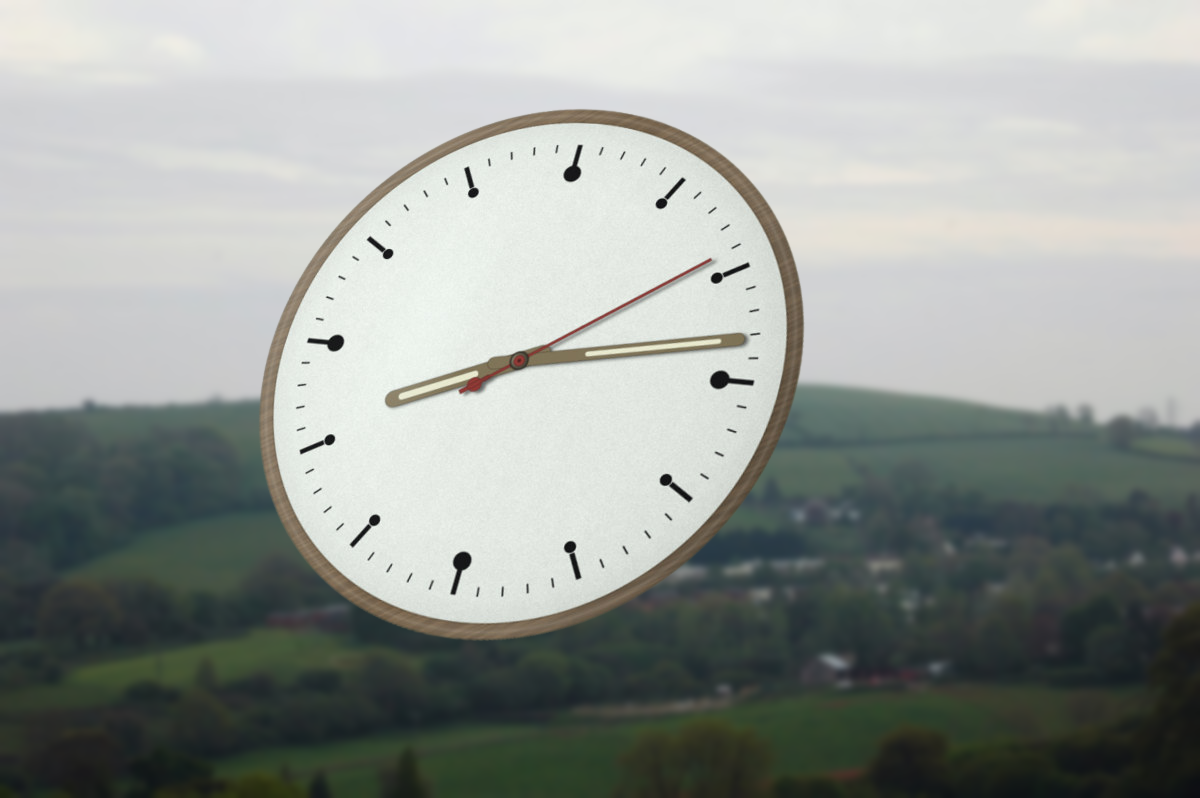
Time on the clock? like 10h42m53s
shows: 8h13m09s
